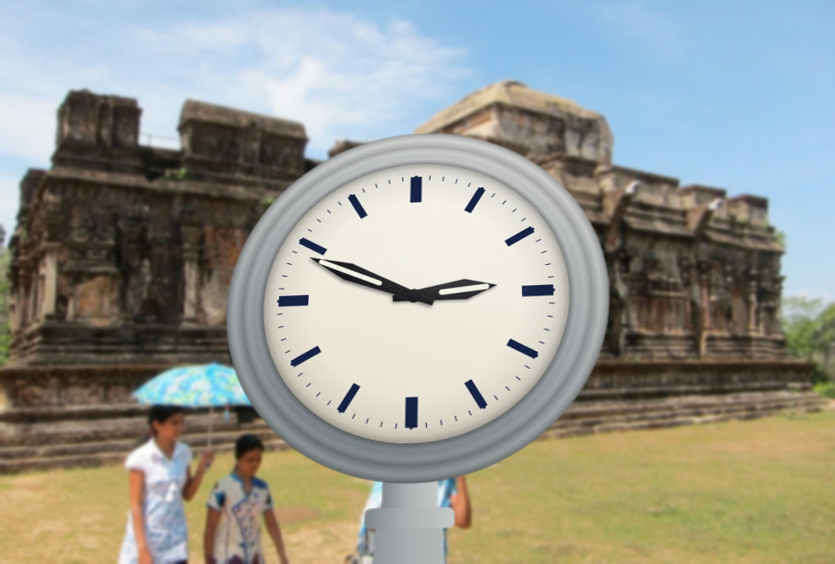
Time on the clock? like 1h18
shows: 2h49
